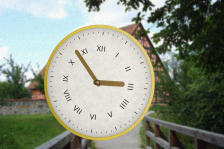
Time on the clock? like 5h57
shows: 2h53
